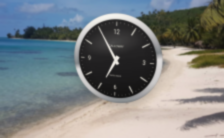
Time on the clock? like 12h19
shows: 6h55
